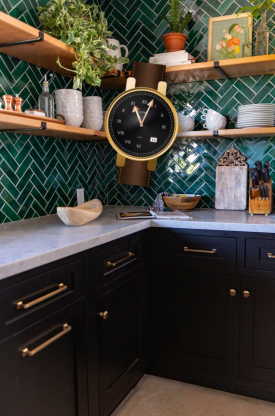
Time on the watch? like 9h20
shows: 11h03
